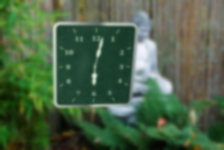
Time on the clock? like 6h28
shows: 6h02
